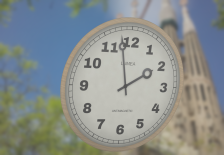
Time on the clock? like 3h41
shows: 1h58
